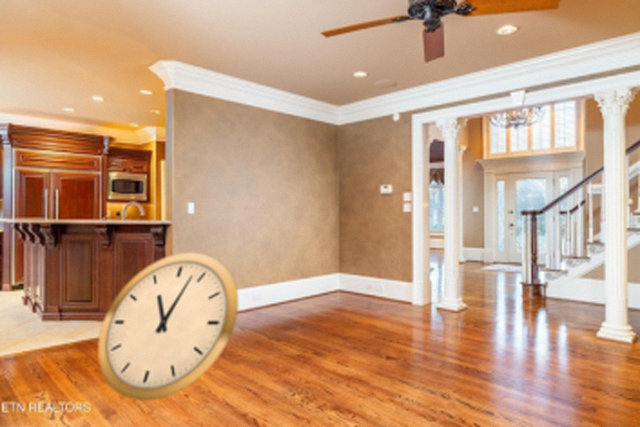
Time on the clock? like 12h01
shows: 11h03
